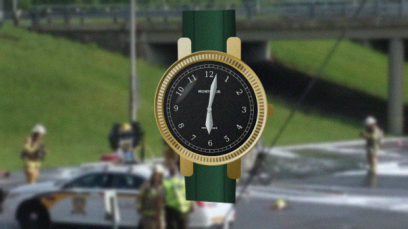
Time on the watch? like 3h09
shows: 6h02
